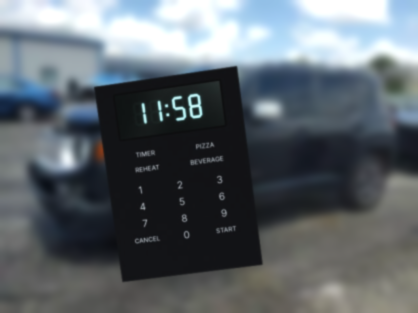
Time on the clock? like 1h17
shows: 11h58
